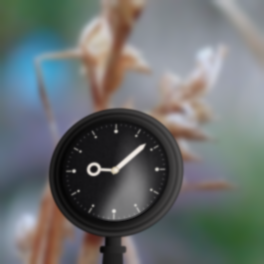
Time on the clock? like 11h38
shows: 9h08
